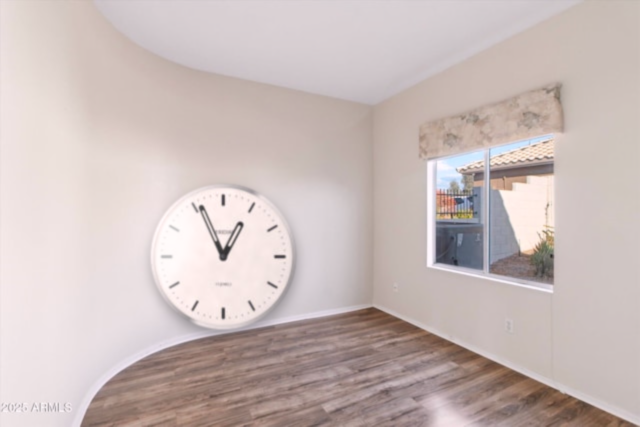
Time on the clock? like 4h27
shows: 12h56
